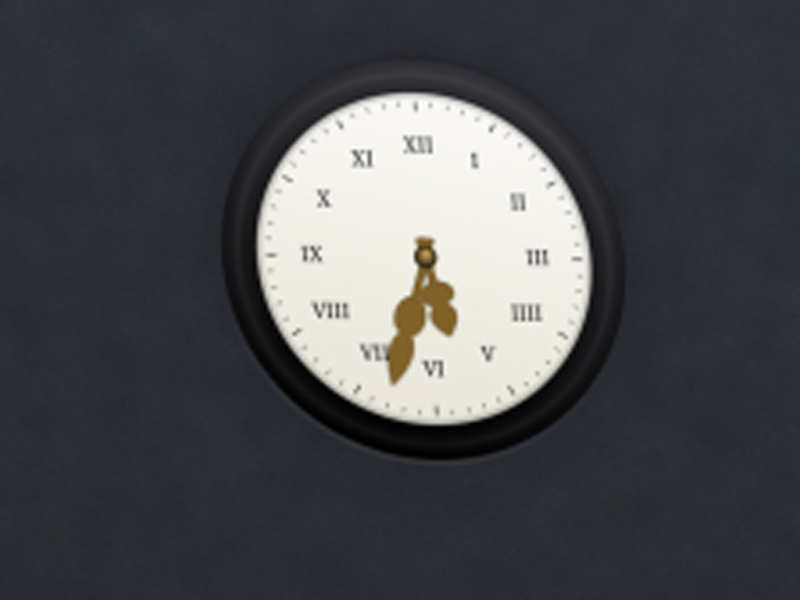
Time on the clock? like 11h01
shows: 5h33
